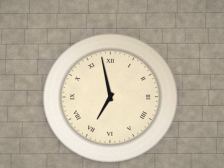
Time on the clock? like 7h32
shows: 6h58
